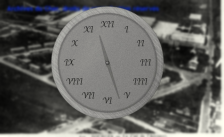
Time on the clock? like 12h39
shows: 11h27
